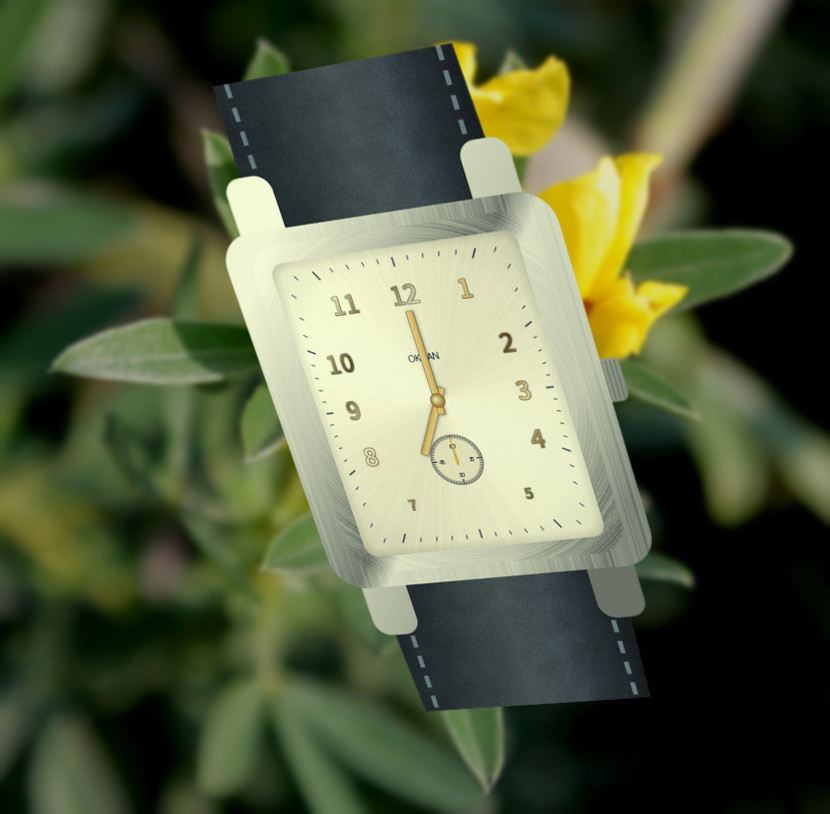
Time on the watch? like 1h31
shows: 7h00
